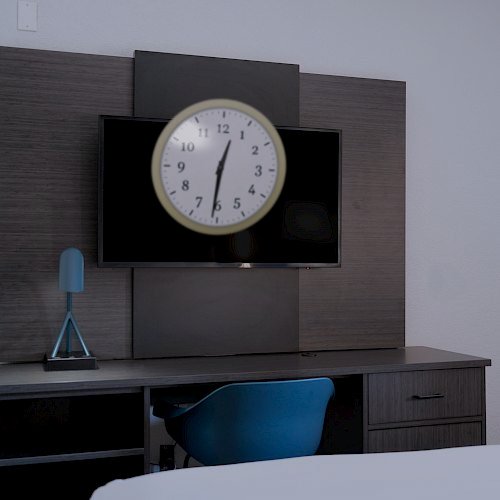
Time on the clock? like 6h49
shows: 12h31
